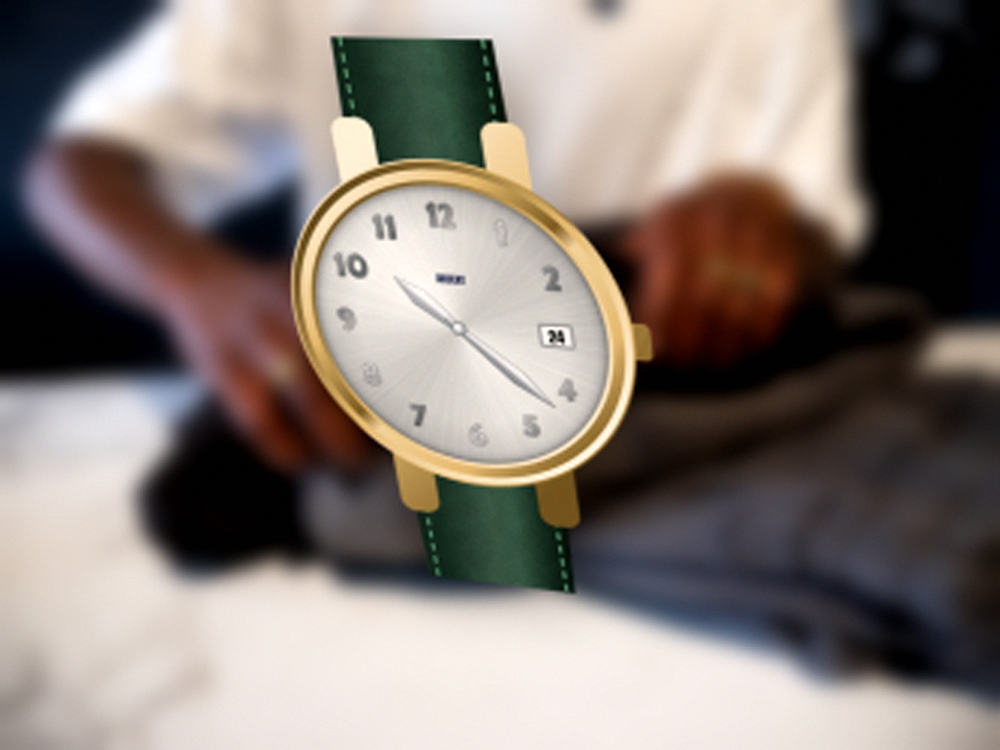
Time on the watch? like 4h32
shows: 10h22
